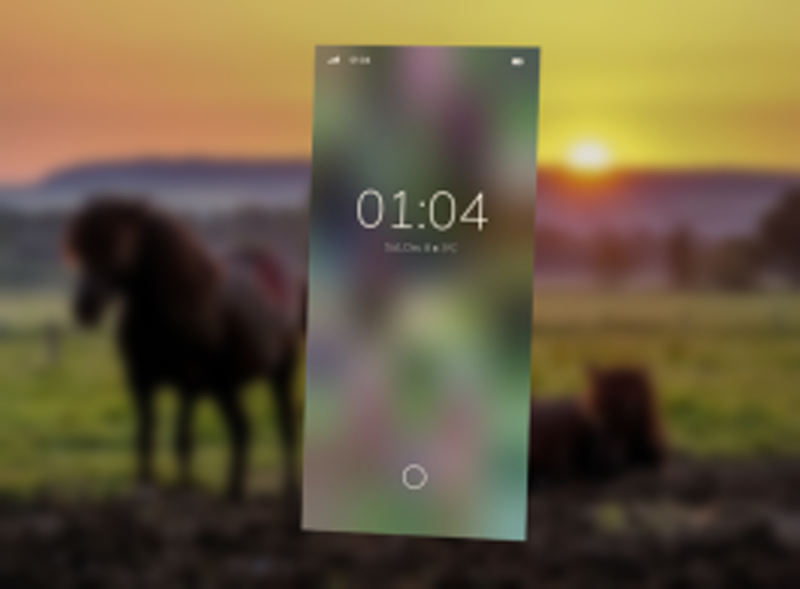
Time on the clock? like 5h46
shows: 1h04
